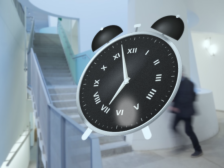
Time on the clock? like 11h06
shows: 6h57
